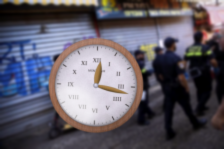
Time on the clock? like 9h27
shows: 12h17
